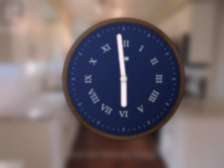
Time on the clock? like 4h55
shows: 5h59
